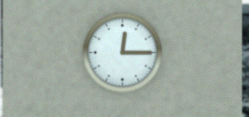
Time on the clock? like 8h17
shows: 12h15
